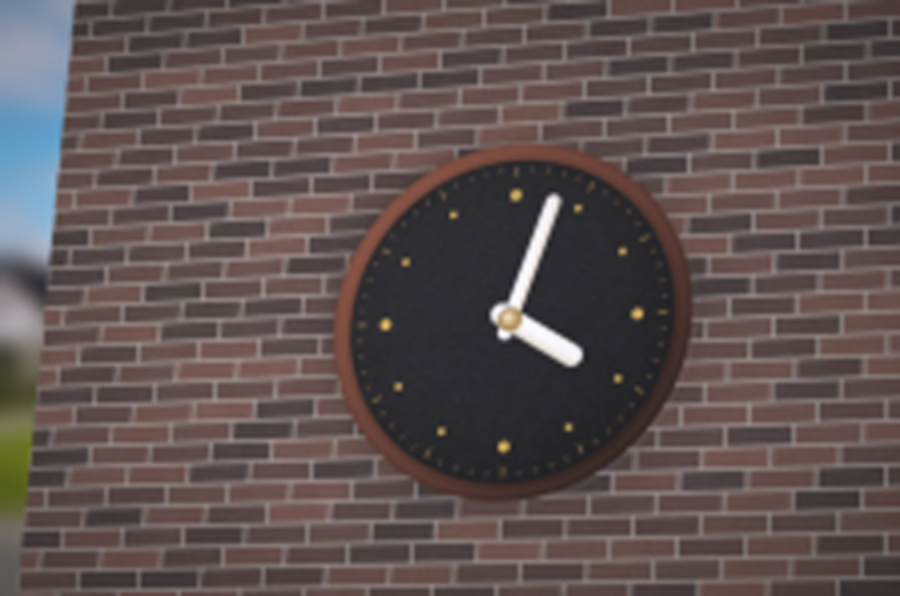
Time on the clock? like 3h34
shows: 4h03
